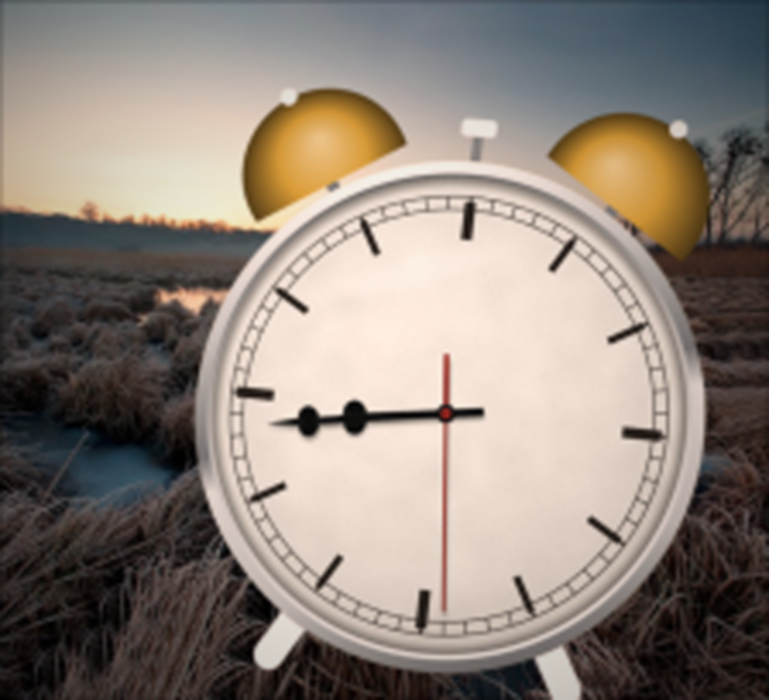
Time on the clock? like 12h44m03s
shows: 8h43m29s
